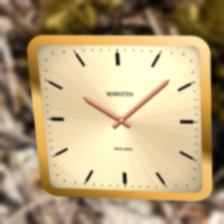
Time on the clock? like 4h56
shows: 10h08
